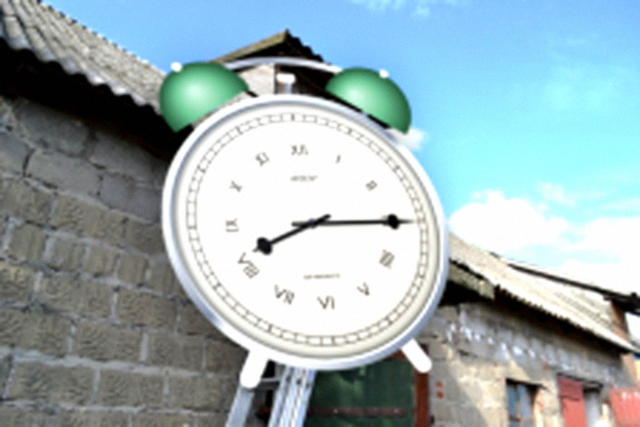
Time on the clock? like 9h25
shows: 8h15
